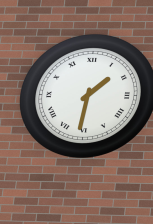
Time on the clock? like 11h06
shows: 1h31
